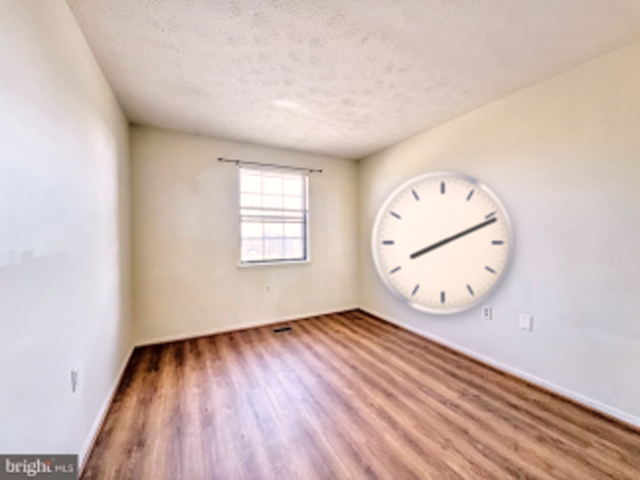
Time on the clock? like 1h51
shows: 8h11
